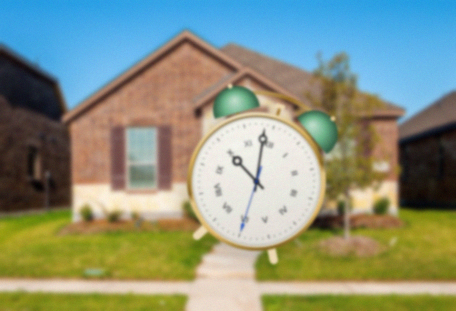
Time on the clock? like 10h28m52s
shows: 9h58m30s
